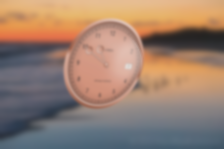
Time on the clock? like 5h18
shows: 10h50
